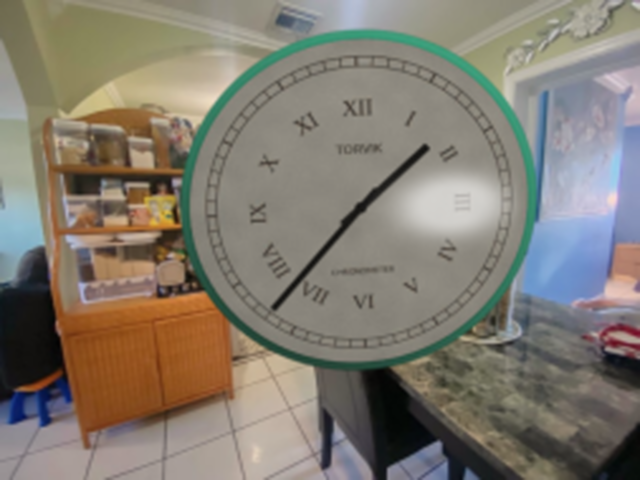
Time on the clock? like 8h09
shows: 1h37
